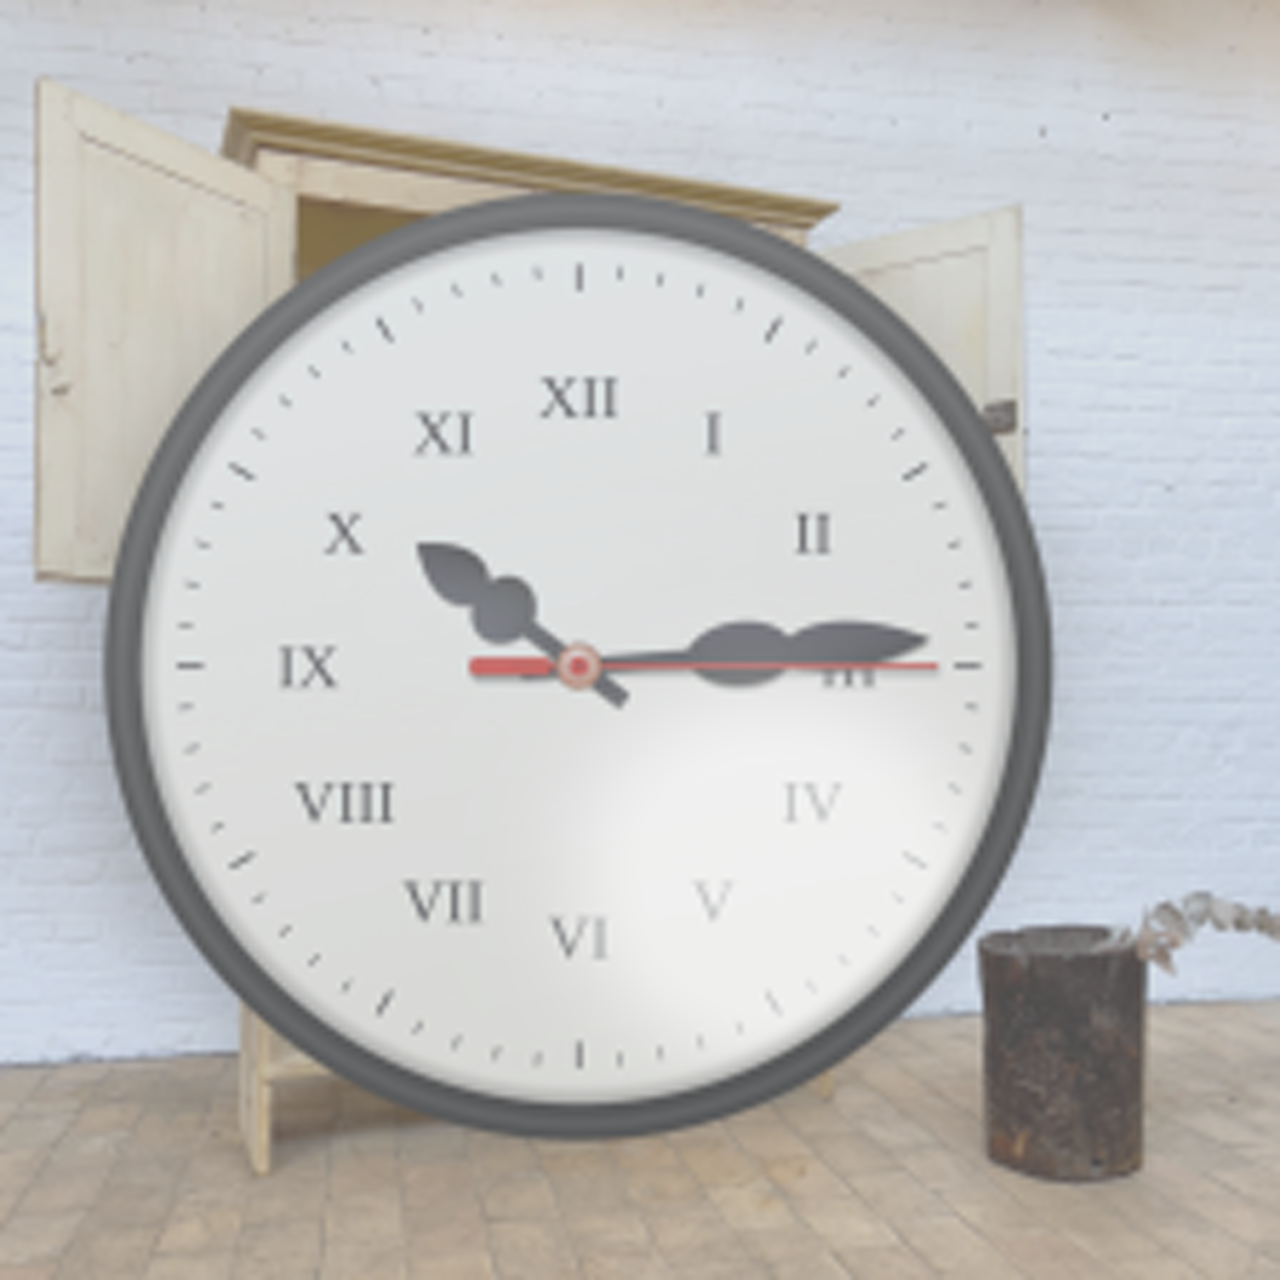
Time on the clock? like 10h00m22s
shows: 10h14m15s
